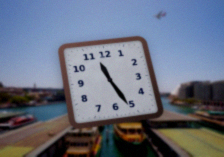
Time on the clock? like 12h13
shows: 11h26
